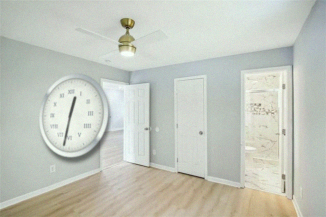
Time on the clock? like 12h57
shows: 12h32
